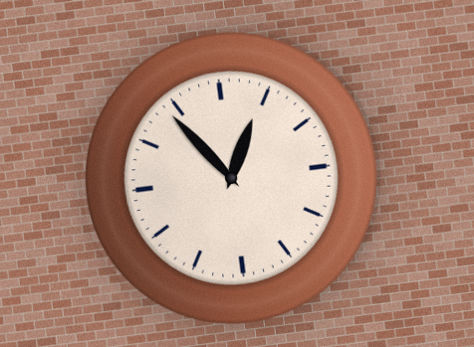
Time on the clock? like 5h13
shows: 12h54
